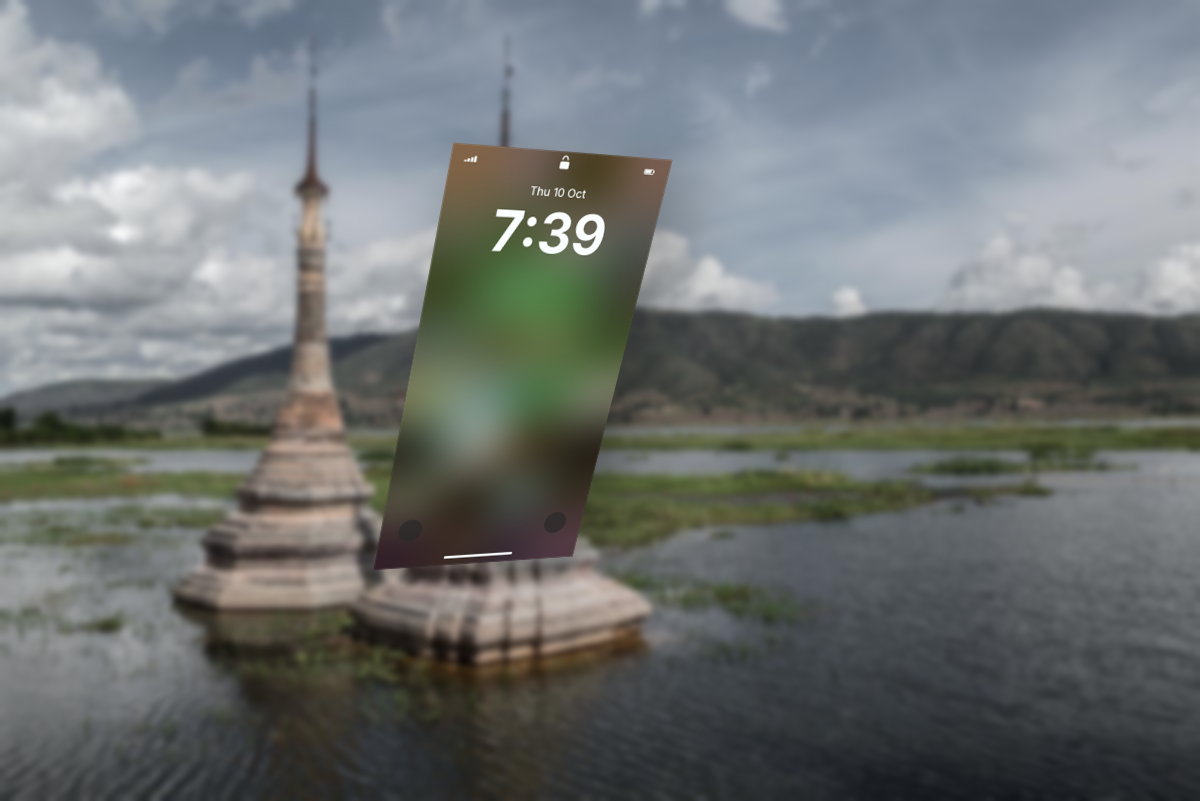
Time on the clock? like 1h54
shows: 7h39
